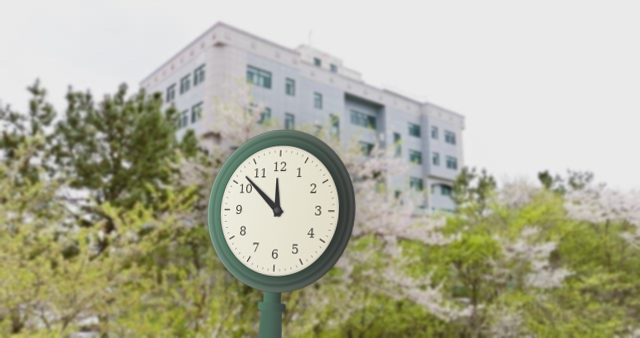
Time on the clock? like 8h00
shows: 11h52
